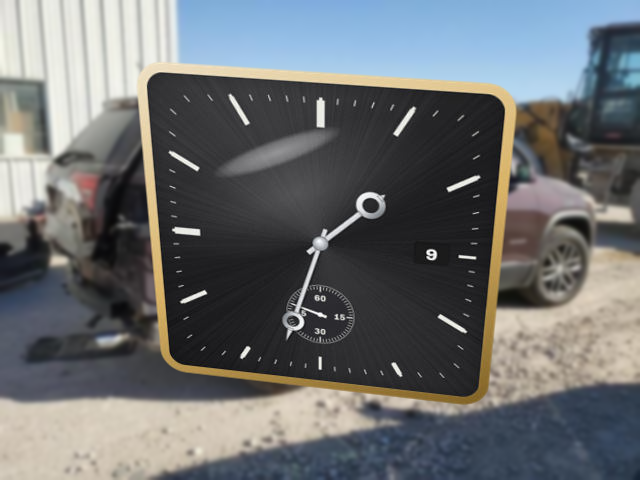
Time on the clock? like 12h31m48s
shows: 1h32m48s
